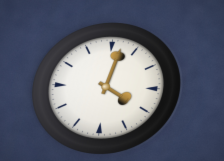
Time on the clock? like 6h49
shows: 4h02
